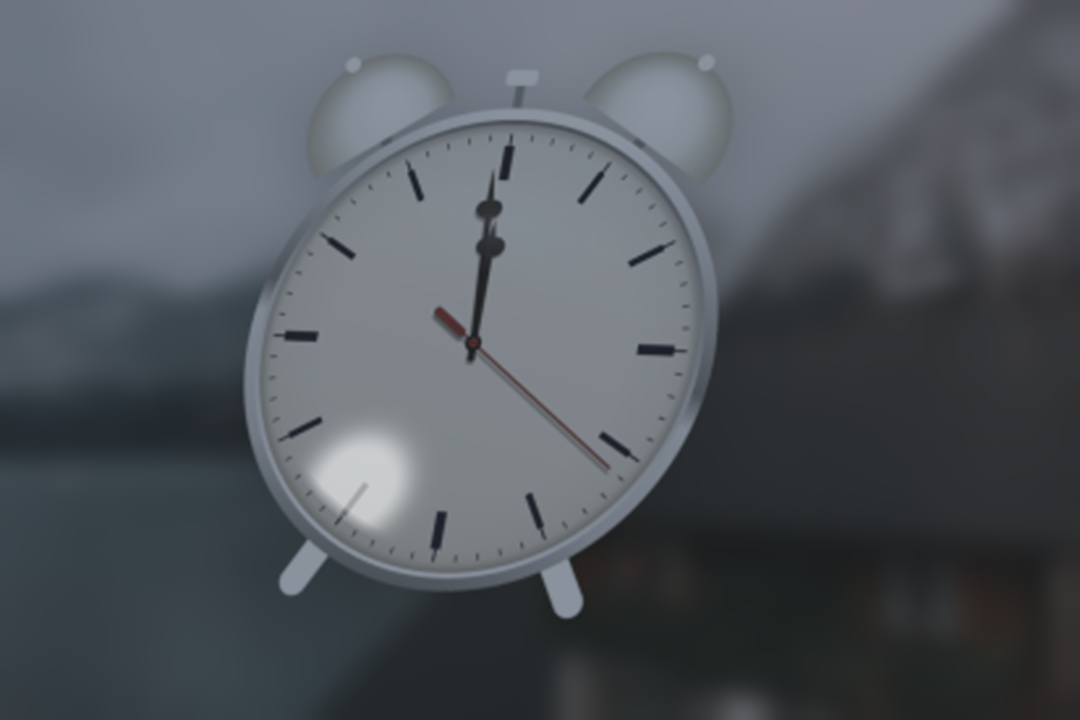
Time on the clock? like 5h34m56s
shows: 11h59m21s
